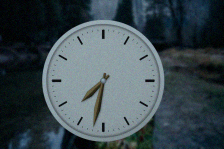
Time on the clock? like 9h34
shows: 7h32
